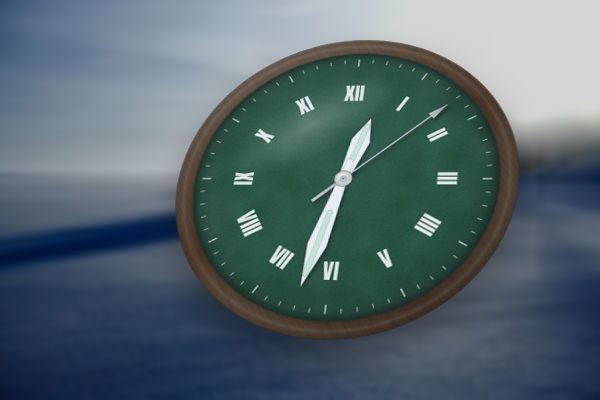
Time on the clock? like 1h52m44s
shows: 12h32m08s
